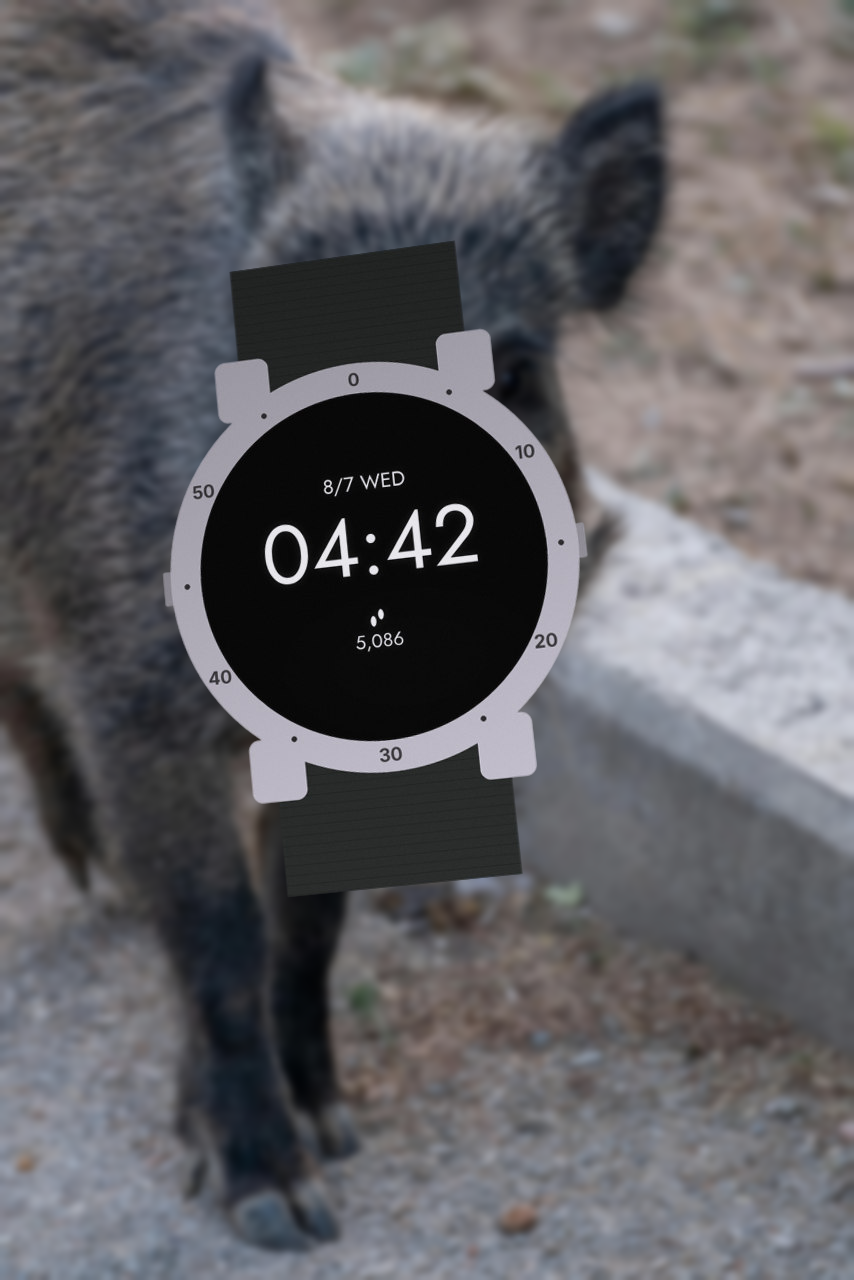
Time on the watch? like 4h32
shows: 4h42
